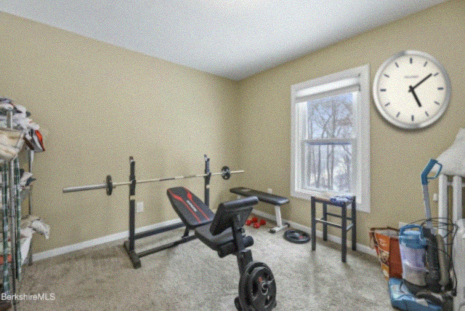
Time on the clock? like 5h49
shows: 5h09
